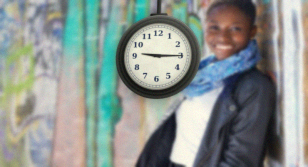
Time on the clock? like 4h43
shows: 9h15
